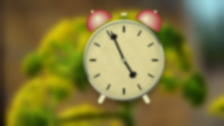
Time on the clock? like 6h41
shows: 4h56
